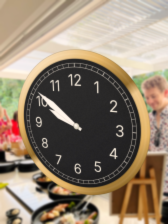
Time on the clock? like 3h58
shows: 9h51
